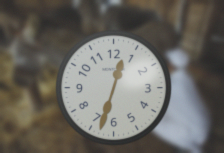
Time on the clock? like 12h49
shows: 12h33
